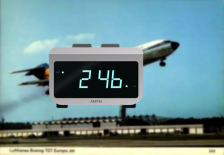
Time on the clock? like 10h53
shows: 2h46
